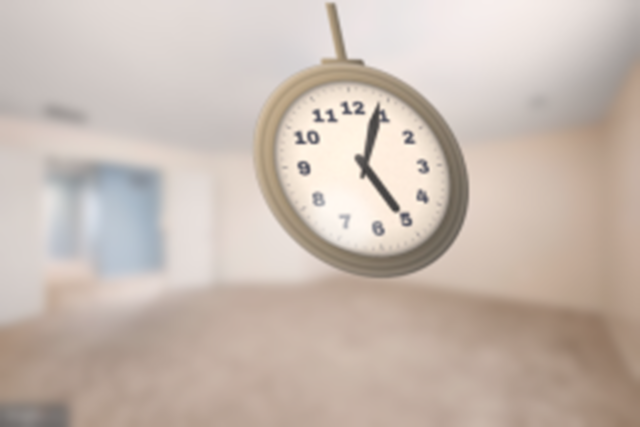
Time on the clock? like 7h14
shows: 5h04
